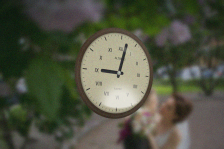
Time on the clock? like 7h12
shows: 9h02
